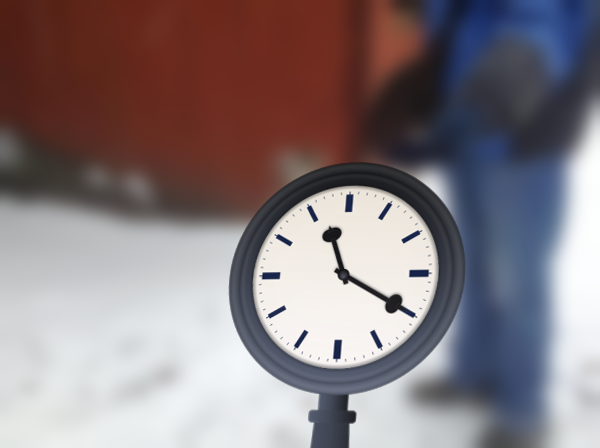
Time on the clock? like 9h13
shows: 11h20
